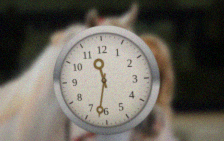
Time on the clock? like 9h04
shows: 11h32
